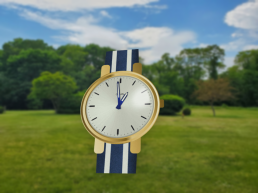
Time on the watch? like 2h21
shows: 12h59
